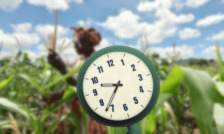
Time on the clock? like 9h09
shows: 9h37
